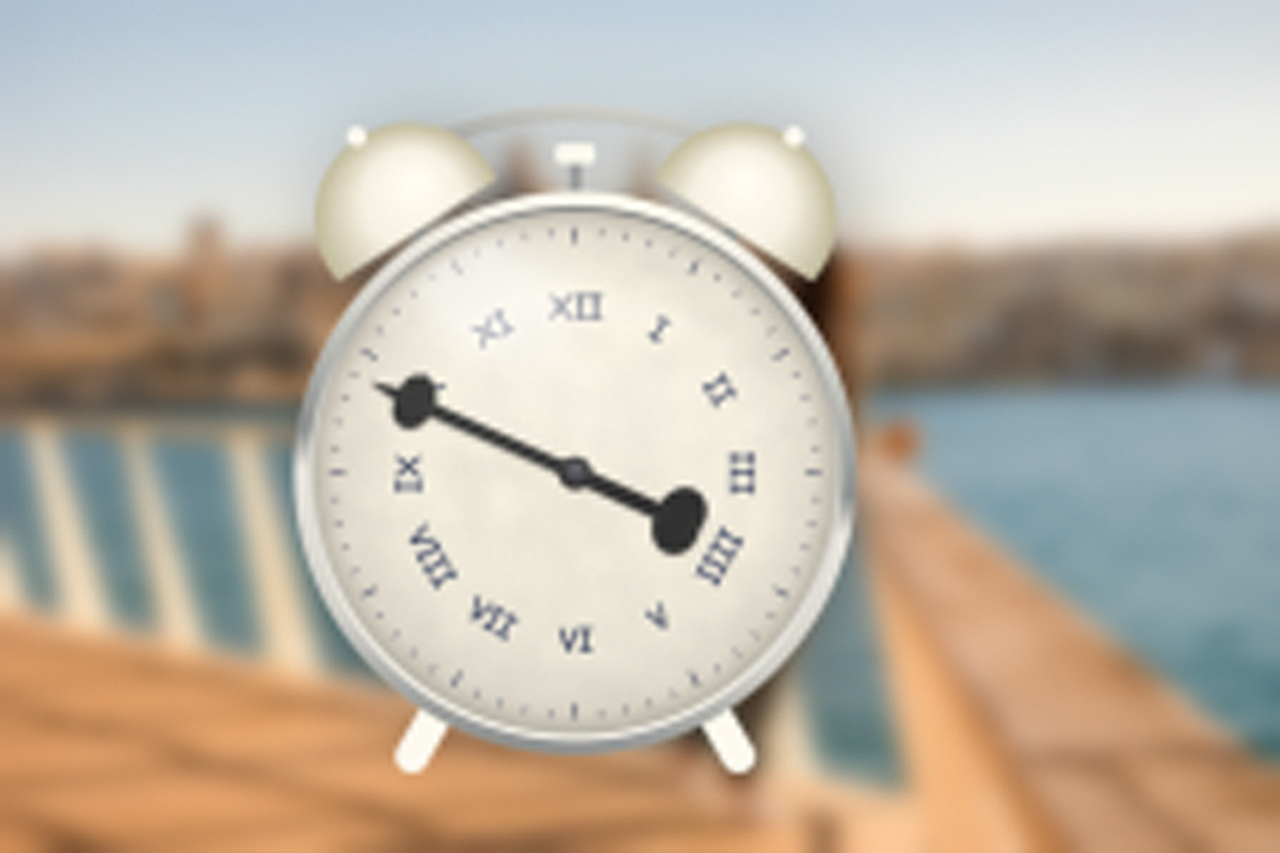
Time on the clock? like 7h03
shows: 3h49
